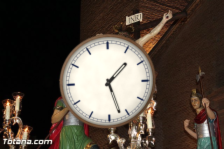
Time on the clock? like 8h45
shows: 1h27
